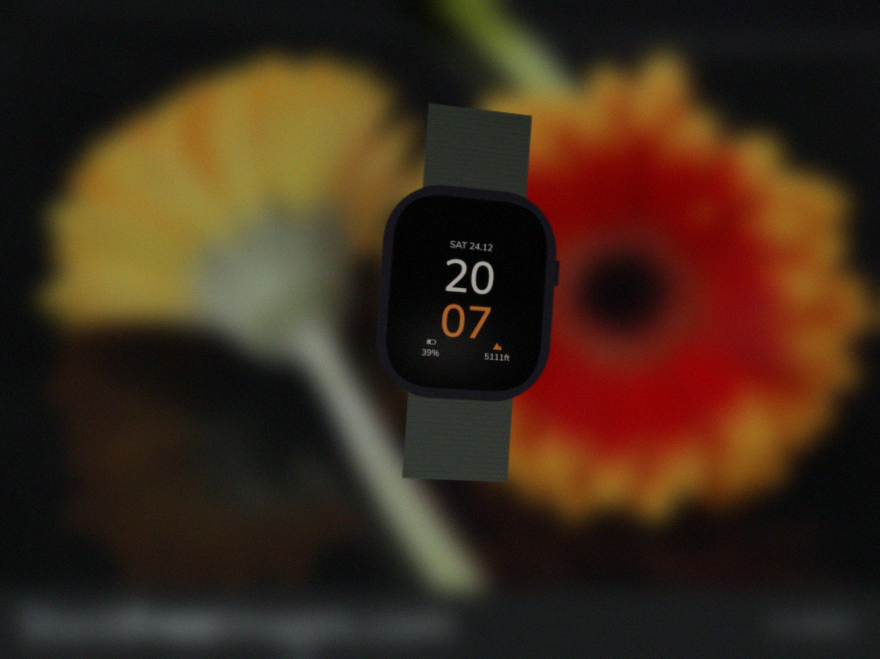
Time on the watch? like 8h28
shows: 20h07
